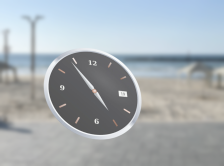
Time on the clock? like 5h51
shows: 4h54
